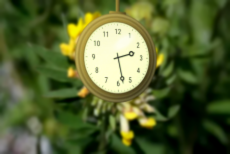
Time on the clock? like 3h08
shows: 2h28
